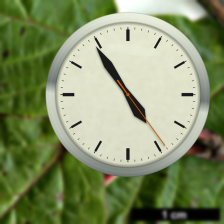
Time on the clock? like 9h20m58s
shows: 4h54m24s
